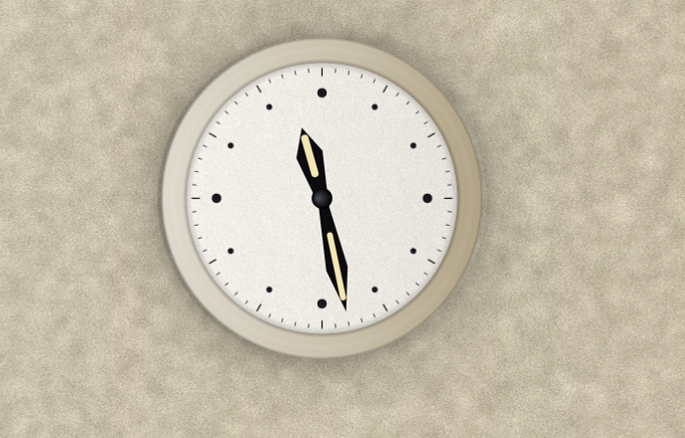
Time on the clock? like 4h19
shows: 11h28
